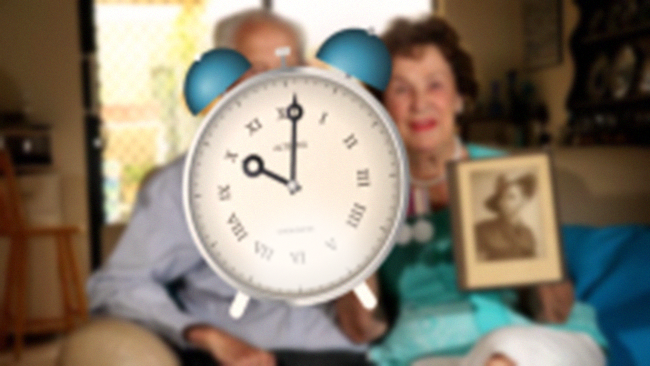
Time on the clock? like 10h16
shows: 10h01
